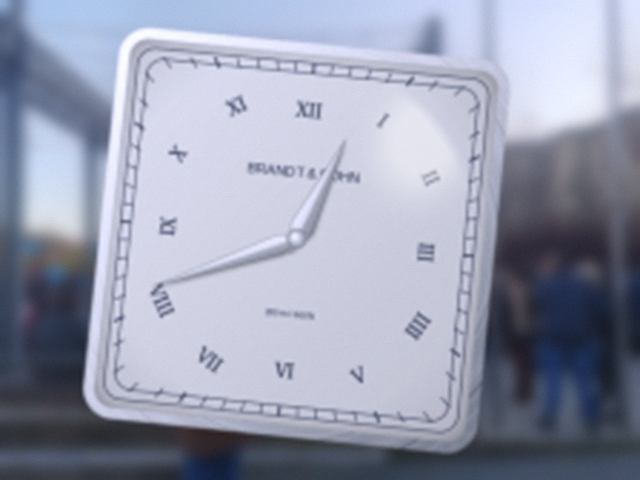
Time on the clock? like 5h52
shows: 12h41
